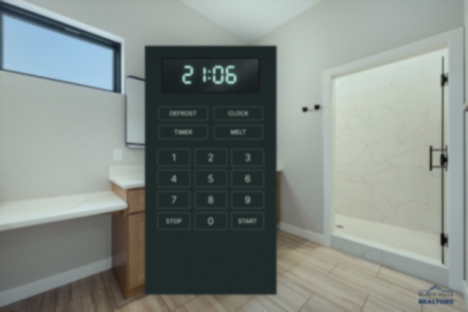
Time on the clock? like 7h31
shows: 21h06
